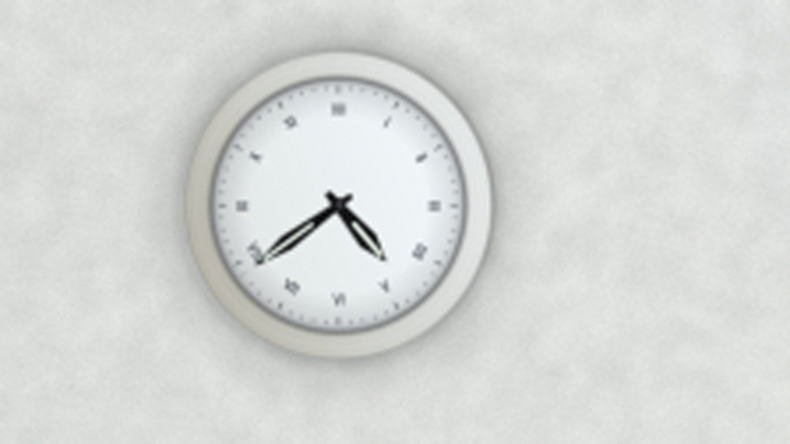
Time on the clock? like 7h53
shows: 4h39
